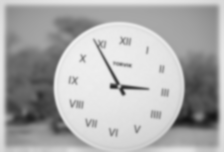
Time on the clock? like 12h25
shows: 2h54
